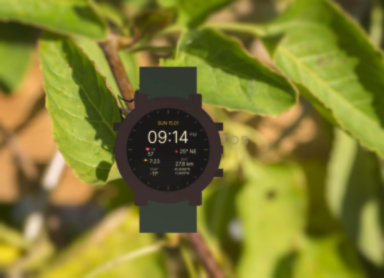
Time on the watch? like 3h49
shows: 9h14
